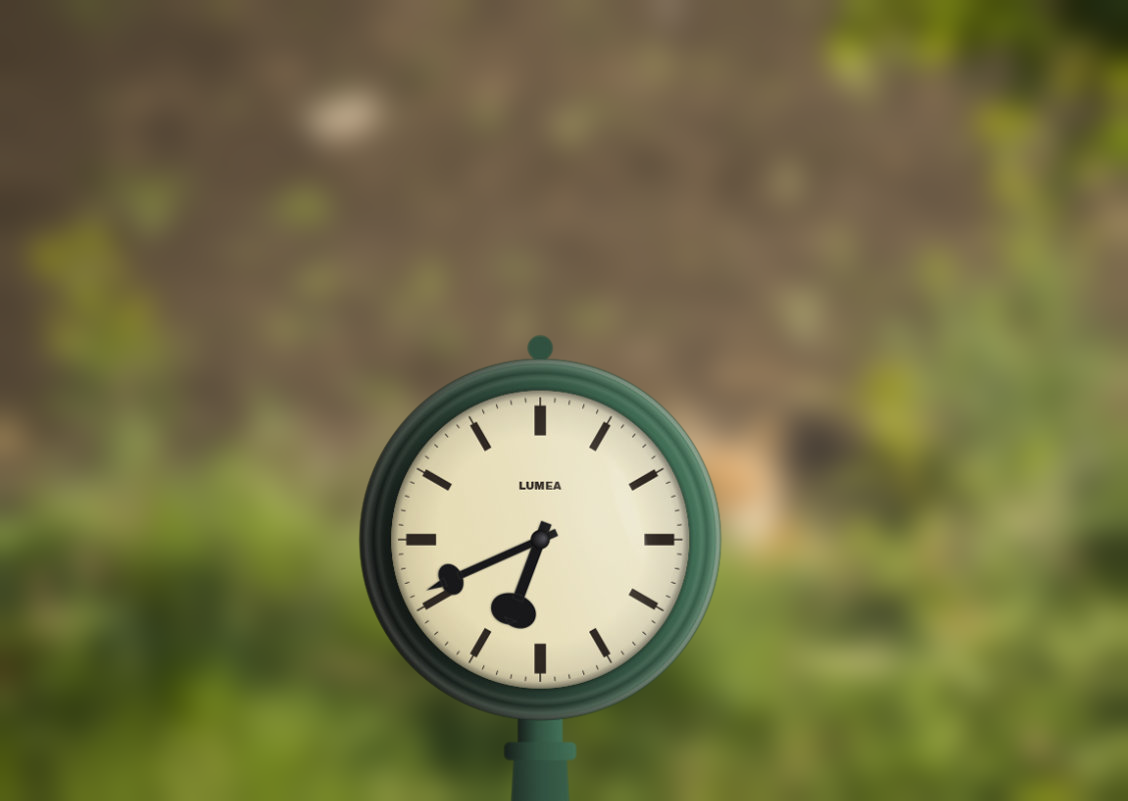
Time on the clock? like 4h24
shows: 6h41
